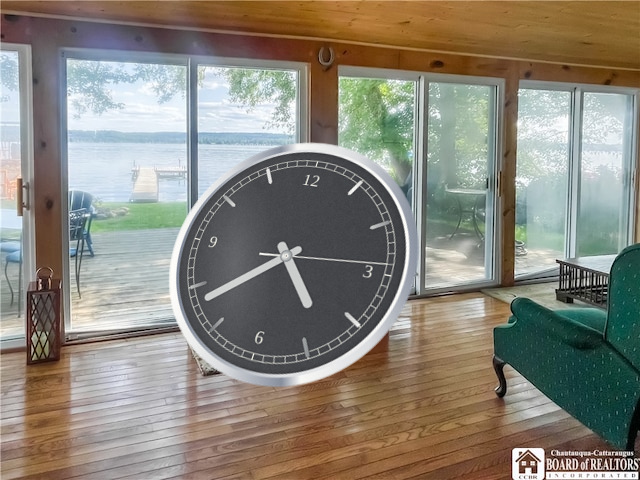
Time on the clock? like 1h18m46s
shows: 4h38m14s
